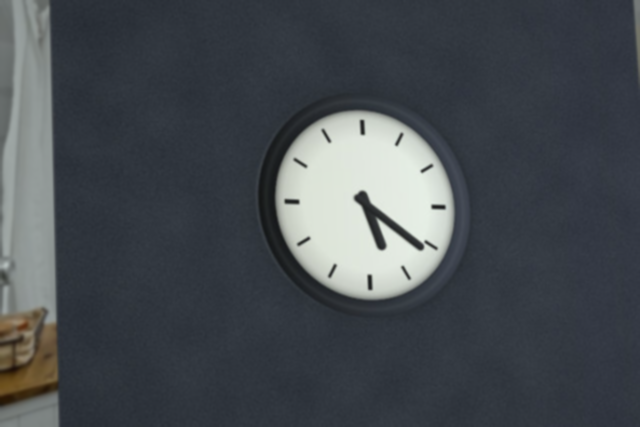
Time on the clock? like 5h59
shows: 5h21
